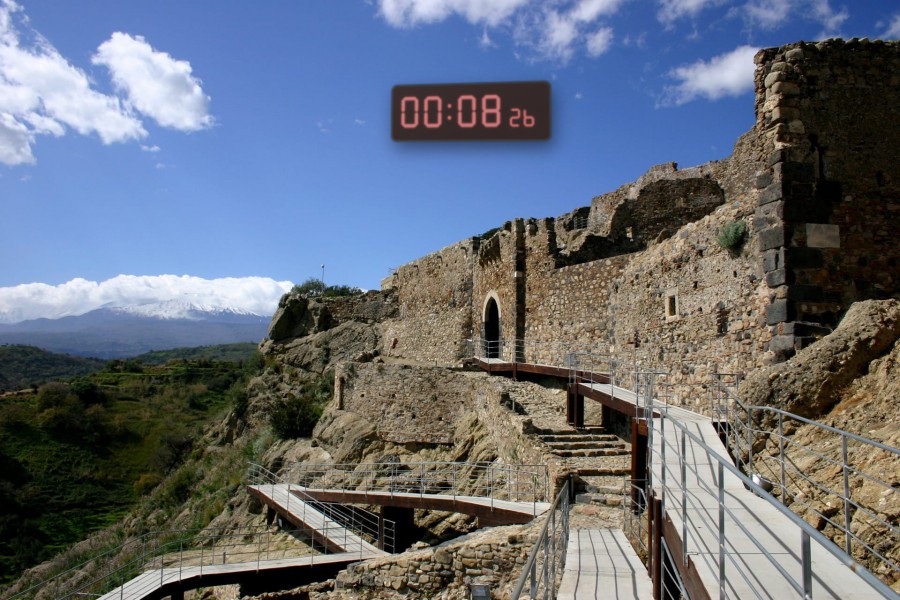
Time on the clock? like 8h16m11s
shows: 0h08m26s
